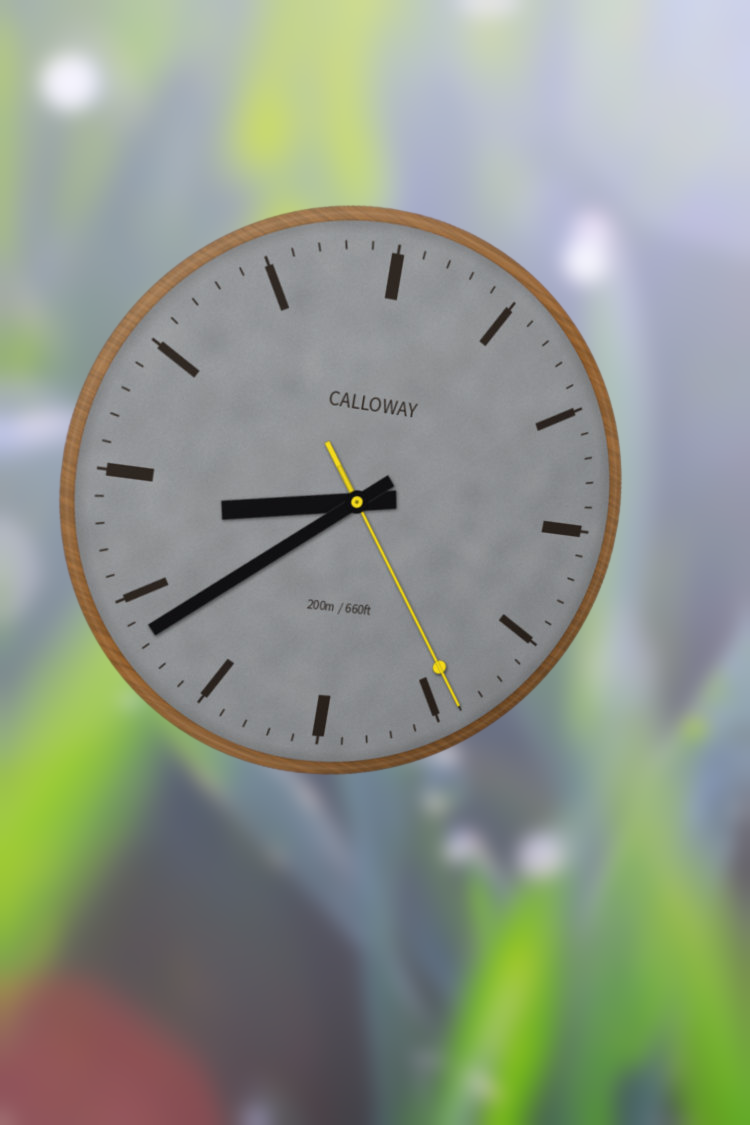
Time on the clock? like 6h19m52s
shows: 8h38m24s
